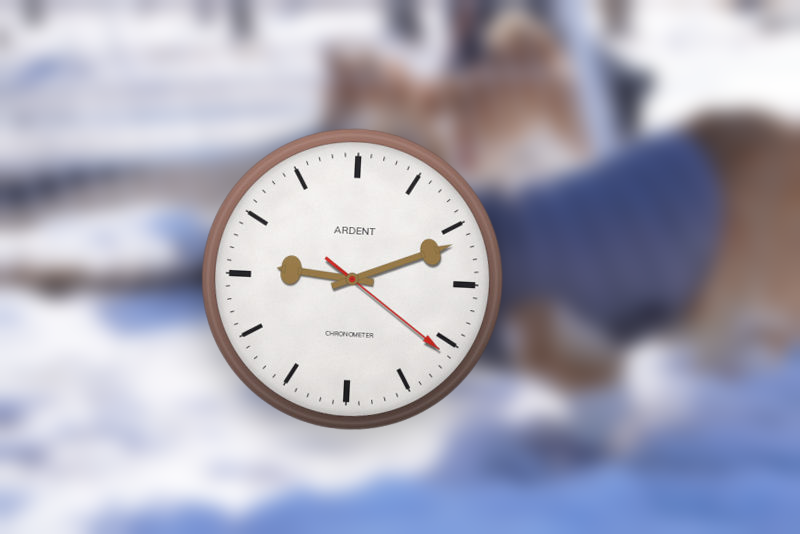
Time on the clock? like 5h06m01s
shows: 9h11m21s
